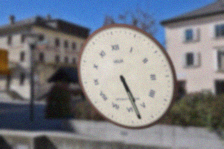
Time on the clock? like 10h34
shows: 5h28
